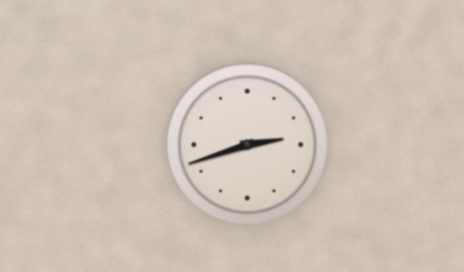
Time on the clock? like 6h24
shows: 2h42
